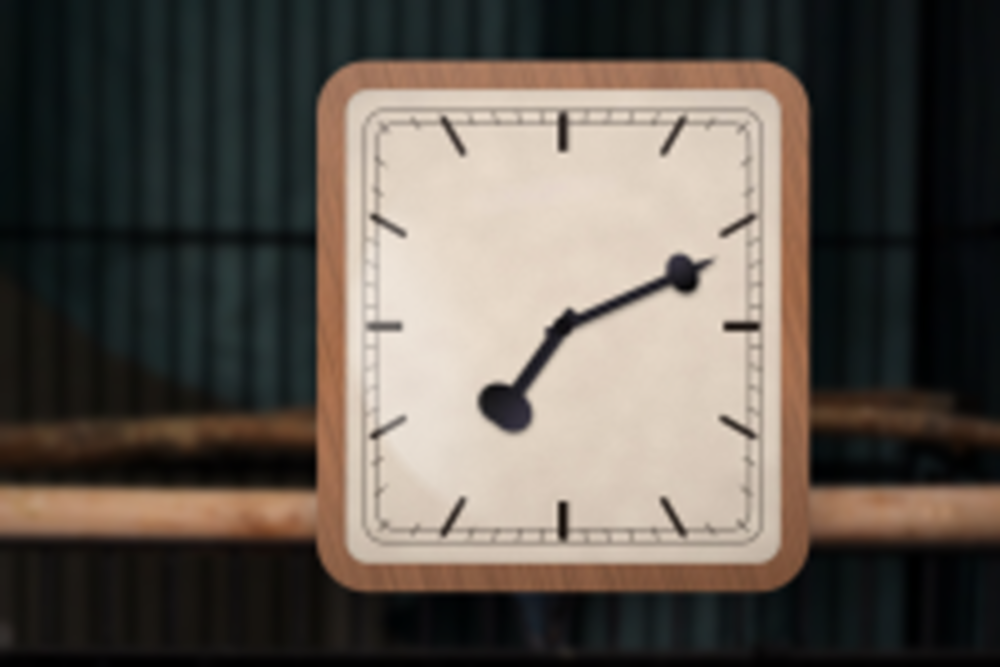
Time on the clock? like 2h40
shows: 7h11
